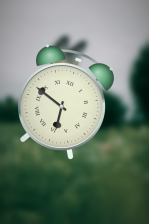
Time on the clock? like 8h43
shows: 5h48
